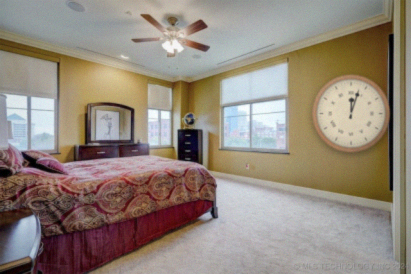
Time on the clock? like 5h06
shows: 12h03
